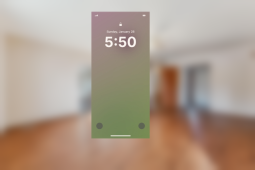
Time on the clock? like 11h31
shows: 5h50
